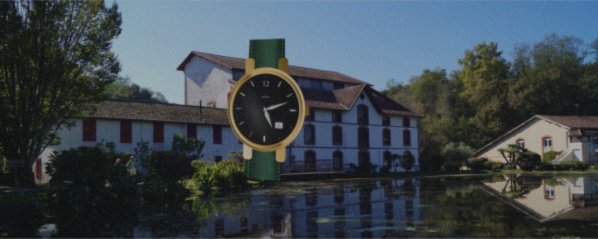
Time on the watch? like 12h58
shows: 5h12
